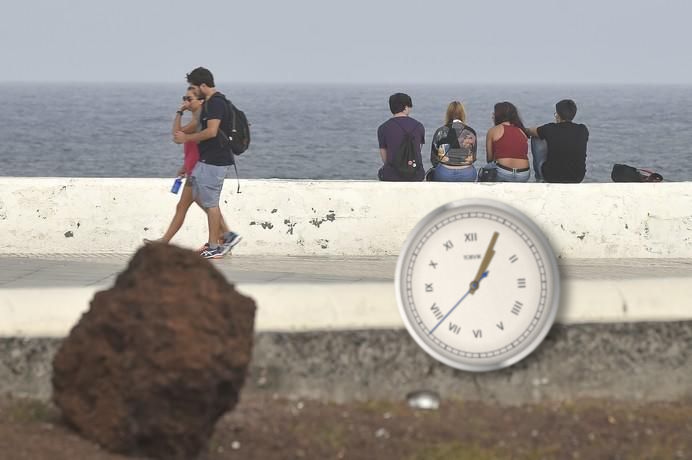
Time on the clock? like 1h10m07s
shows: 1h04m38s
